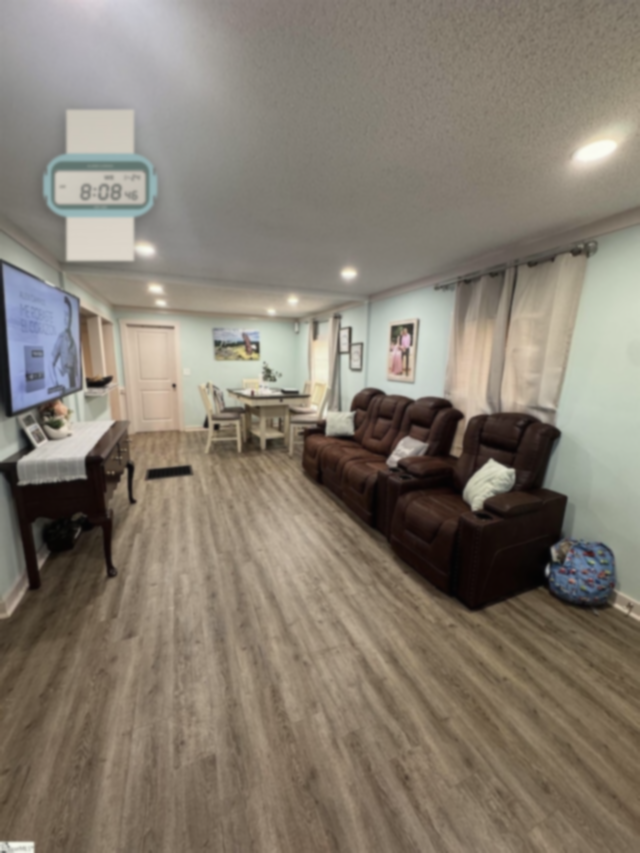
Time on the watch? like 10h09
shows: 8h08
